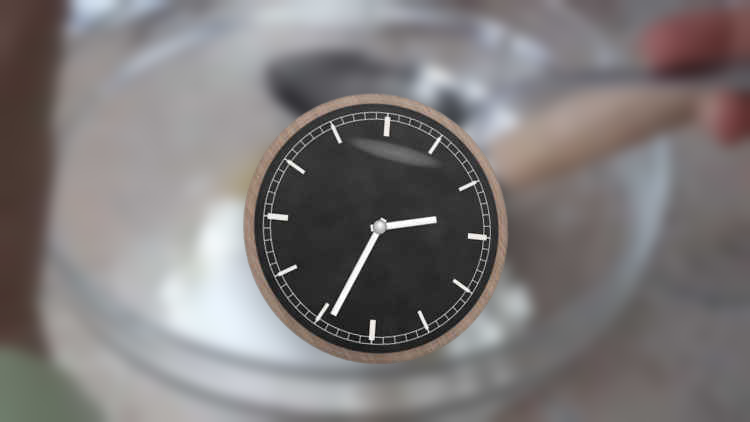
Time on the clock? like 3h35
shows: 2h34
